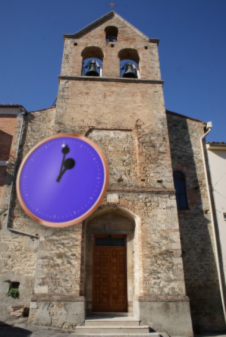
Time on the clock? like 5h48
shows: 1h01
